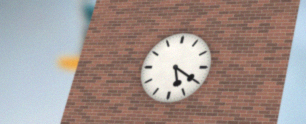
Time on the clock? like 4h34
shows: 5h20
